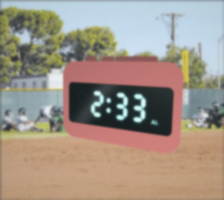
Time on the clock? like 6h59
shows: 2h33
